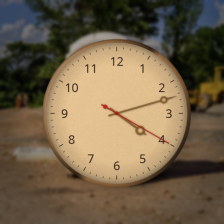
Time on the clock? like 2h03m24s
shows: 4h12m20s
